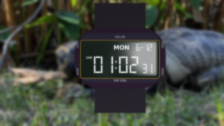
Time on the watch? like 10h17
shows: 1h02
